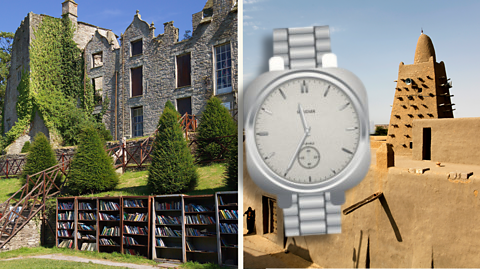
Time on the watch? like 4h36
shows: 11h35
